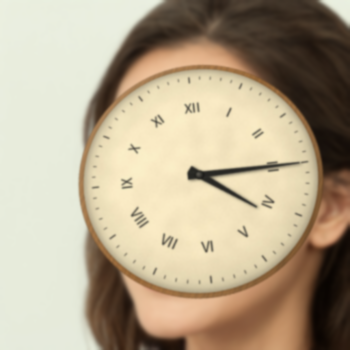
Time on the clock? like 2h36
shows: 4h15
